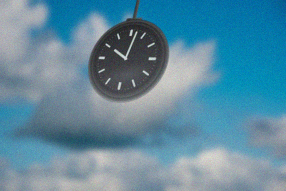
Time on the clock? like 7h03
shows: 10h02
